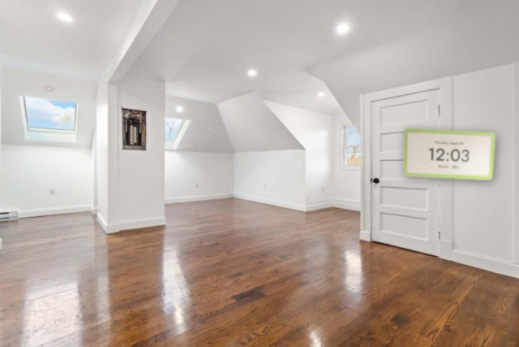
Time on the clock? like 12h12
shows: 12h03
